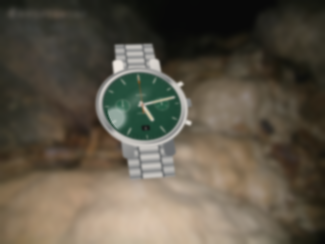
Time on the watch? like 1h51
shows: 5h13
